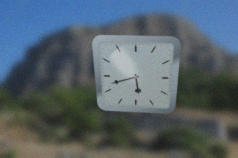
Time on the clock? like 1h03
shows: 5h42
